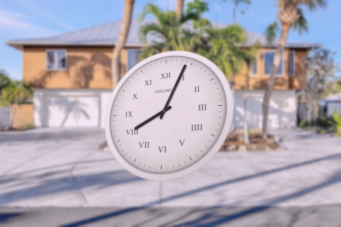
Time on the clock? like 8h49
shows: 8h04
